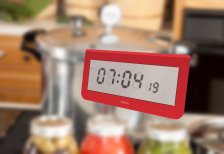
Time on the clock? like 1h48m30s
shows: 7h04m19s
